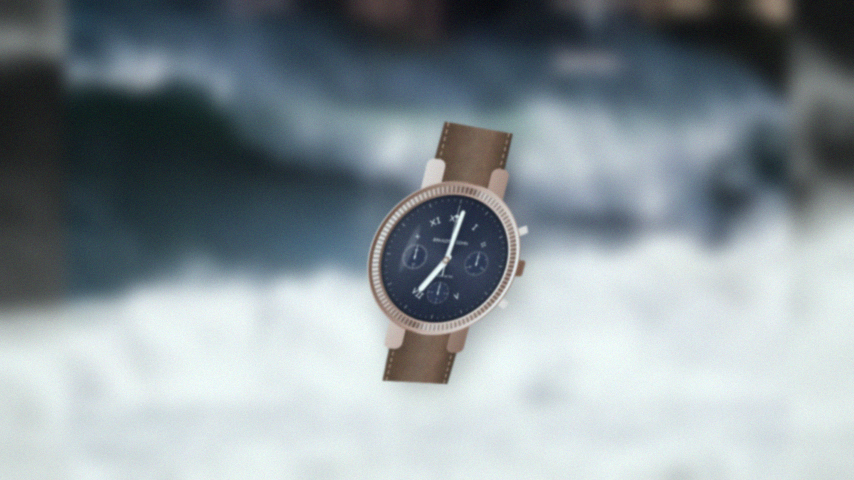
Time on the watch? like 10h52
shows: 7h01
